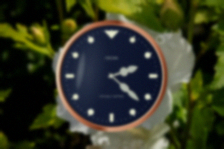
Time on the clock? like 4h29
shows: 2h22
